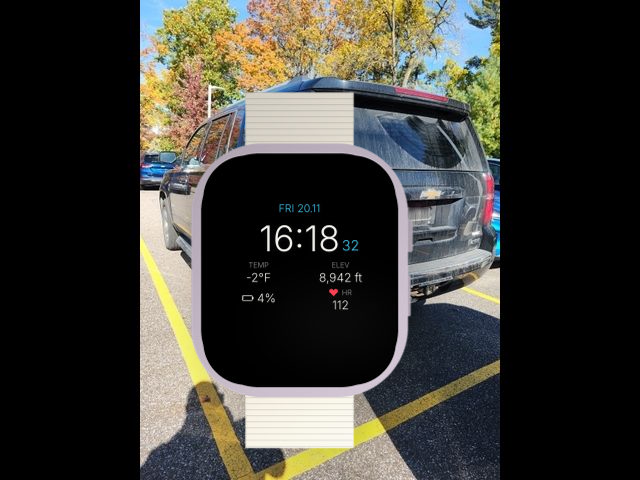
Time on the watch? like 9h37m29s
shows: 16h18m32s
